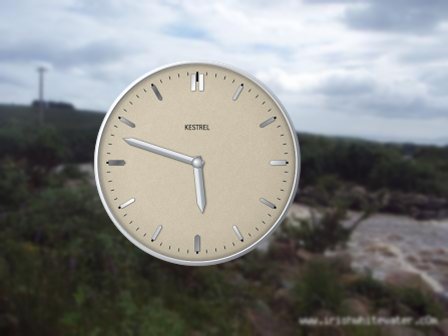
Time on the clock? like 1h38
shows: 5h48
